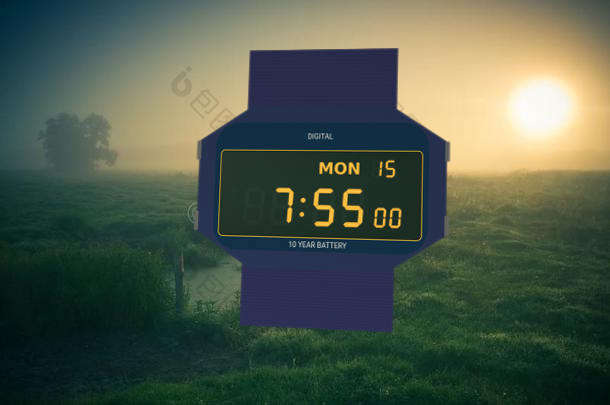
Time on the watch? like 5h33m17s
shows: 7h55m00s
